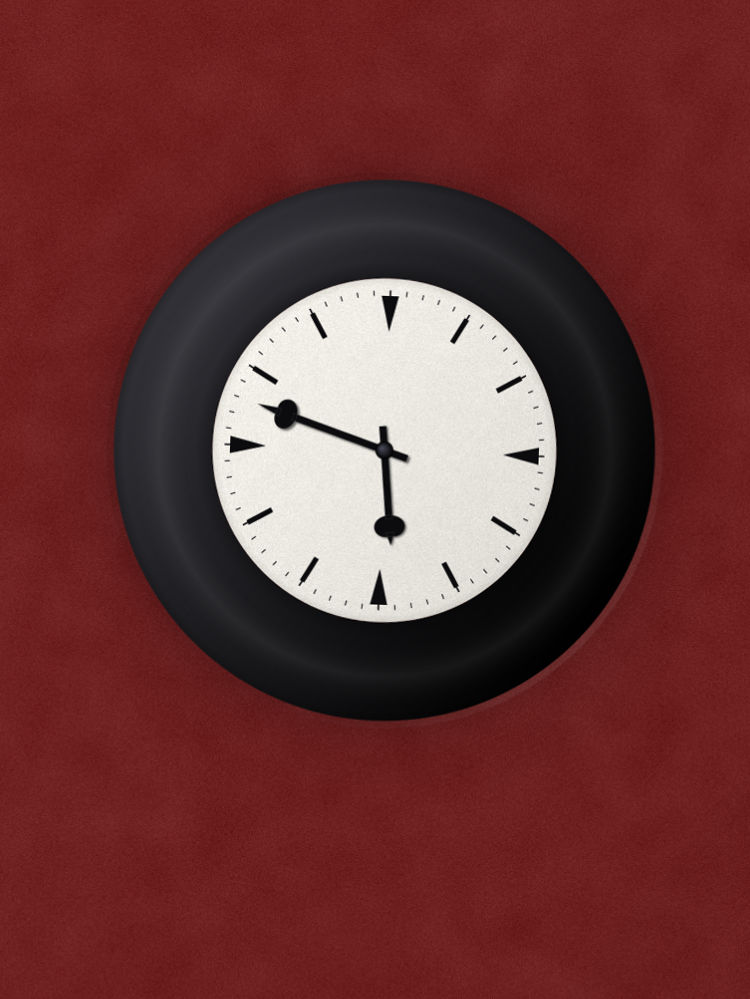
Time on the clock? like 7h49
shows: 5h48
